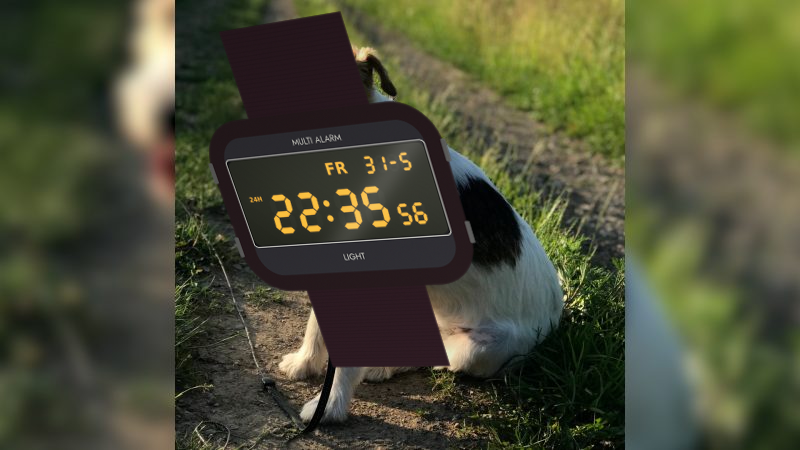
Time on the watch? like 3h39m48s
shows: 22h35m56s
